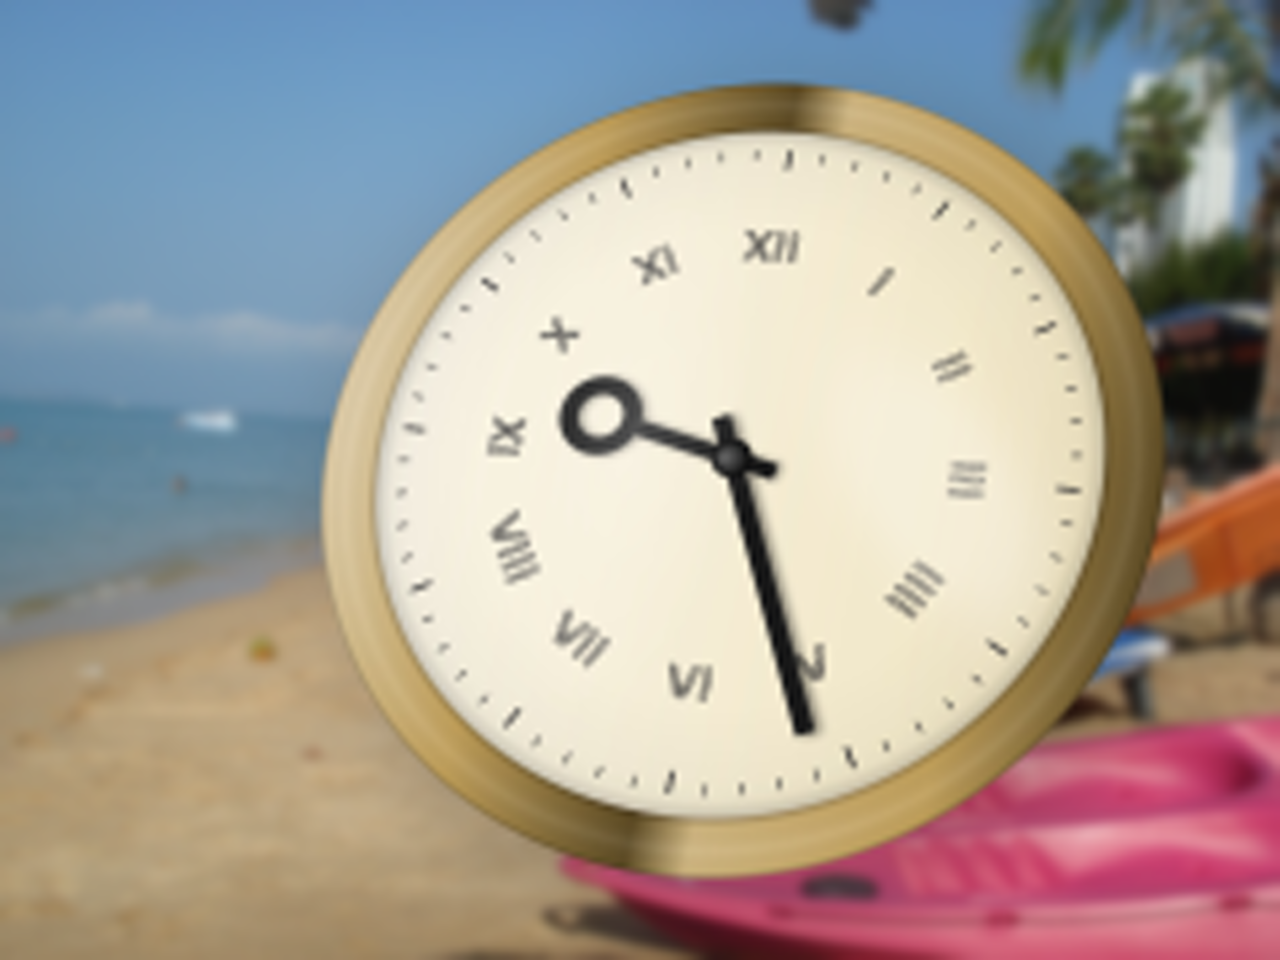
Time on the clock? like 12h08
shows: 9h26
